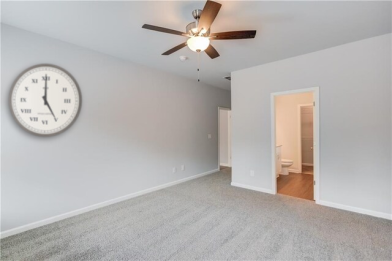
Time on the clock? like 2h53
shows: 5h00
